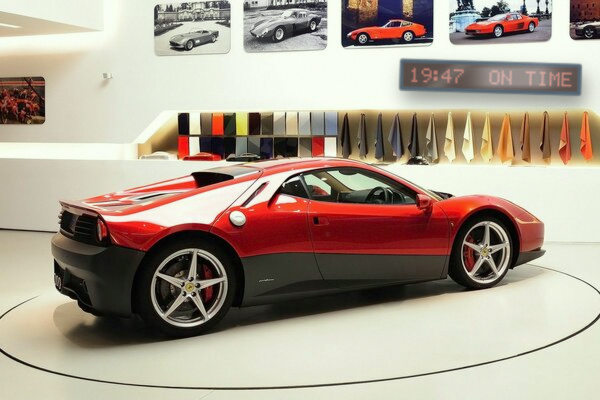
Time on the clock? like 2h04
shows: 19h47
